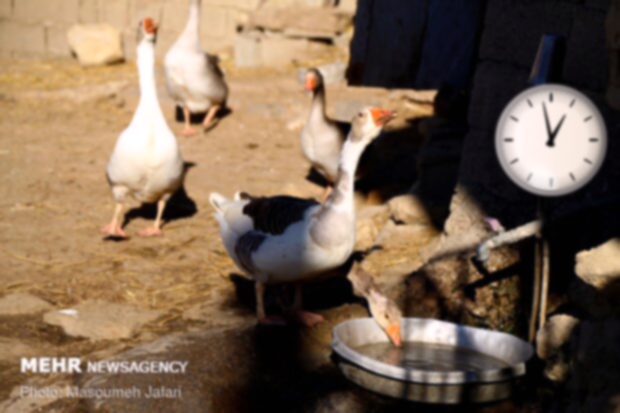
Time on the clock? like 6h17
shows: 12h58
